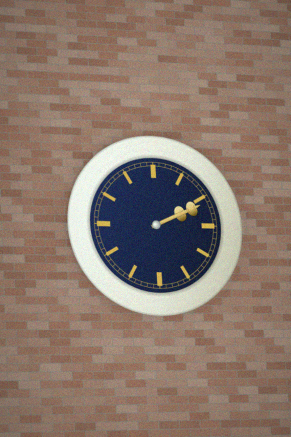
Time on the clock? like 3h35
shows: 2h11
